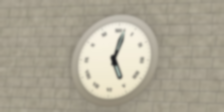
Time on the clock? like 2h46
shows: 5h02
